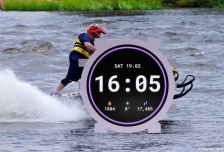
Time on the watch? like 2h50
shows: 16h05
